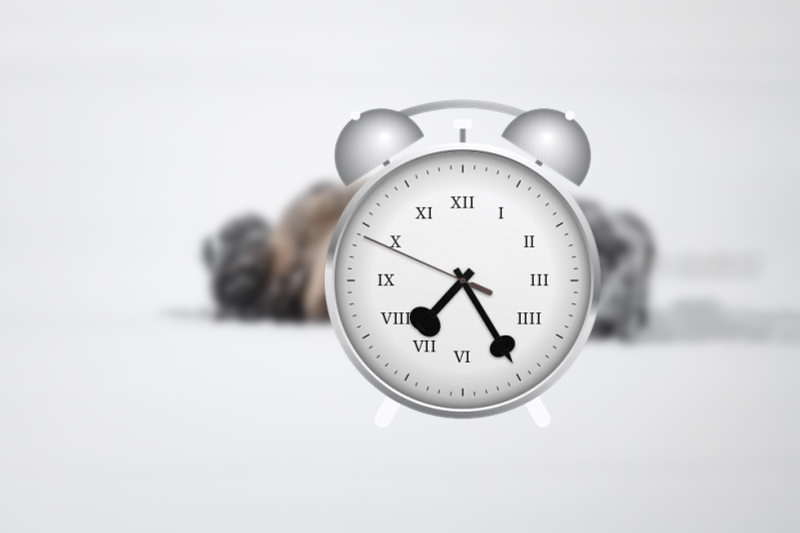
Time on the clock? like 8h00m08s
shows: 7h24m49s
